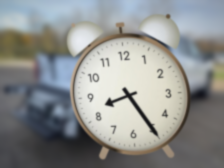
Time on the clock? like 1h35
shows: 8h25
